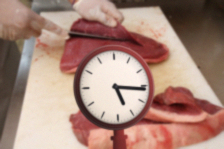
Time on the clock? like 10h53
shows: 5h16
